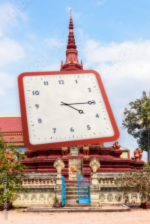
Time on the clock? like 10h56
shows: 4h15
